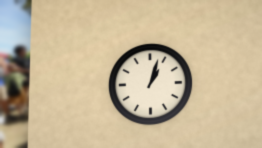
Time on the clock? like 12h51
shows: 1h03
